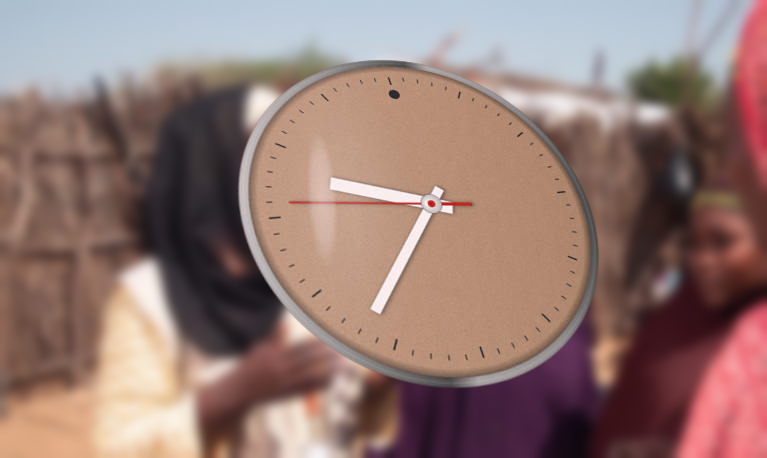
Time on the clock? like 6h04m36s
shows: 9h36m46s
